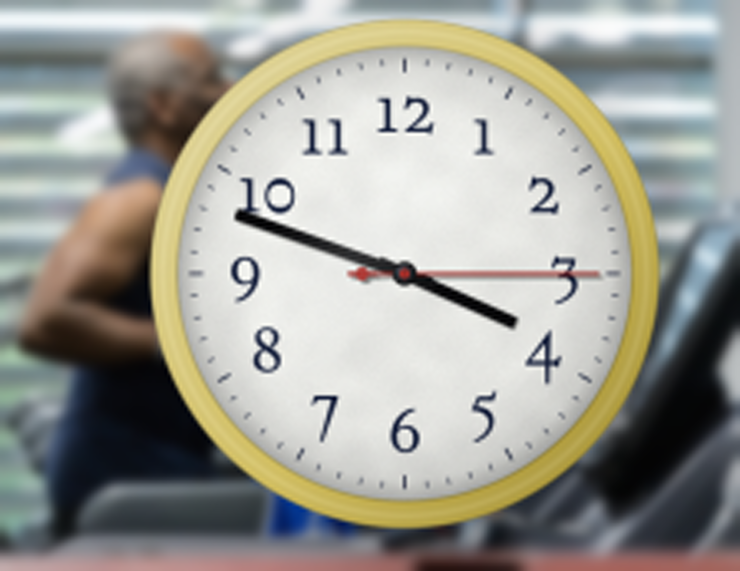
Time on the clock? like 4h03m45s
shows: 3h48m15s
